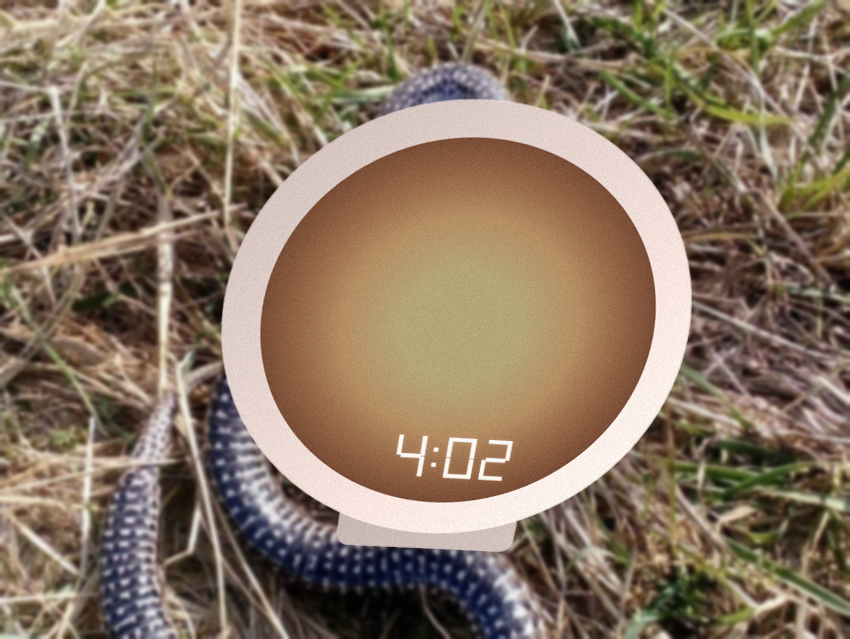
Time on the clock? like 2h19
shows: 4h02
